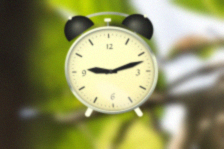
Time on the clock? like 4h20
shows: 9h12
